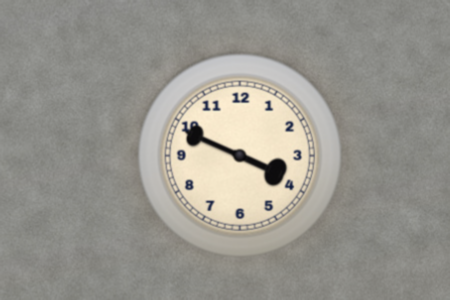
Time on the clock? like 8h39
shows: 3h49
